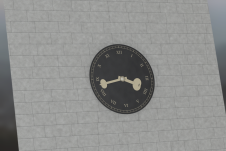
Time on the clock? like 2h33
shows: 3h43
